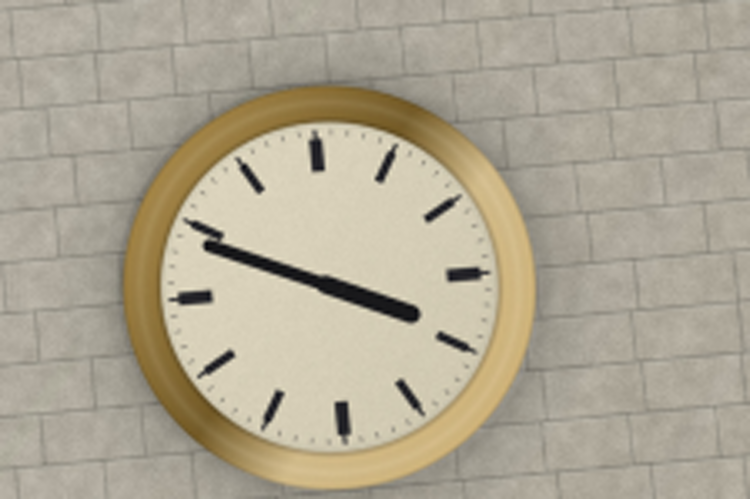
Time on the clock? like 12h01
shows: 3h49
